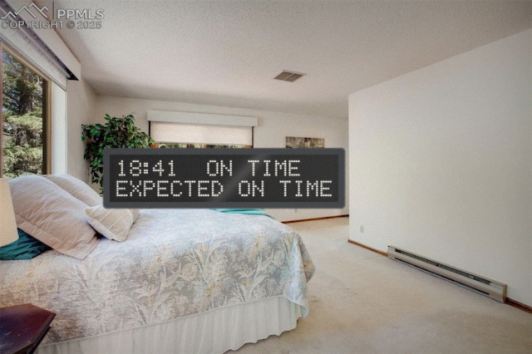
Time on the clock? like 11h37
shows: 18h41
